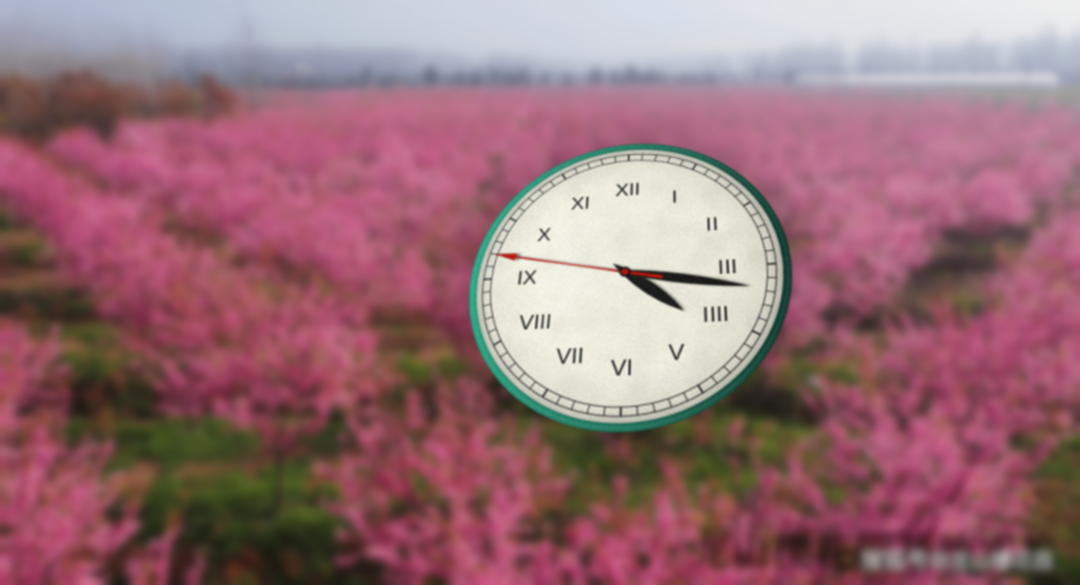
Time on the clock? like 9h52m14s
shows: 4h16m47s
